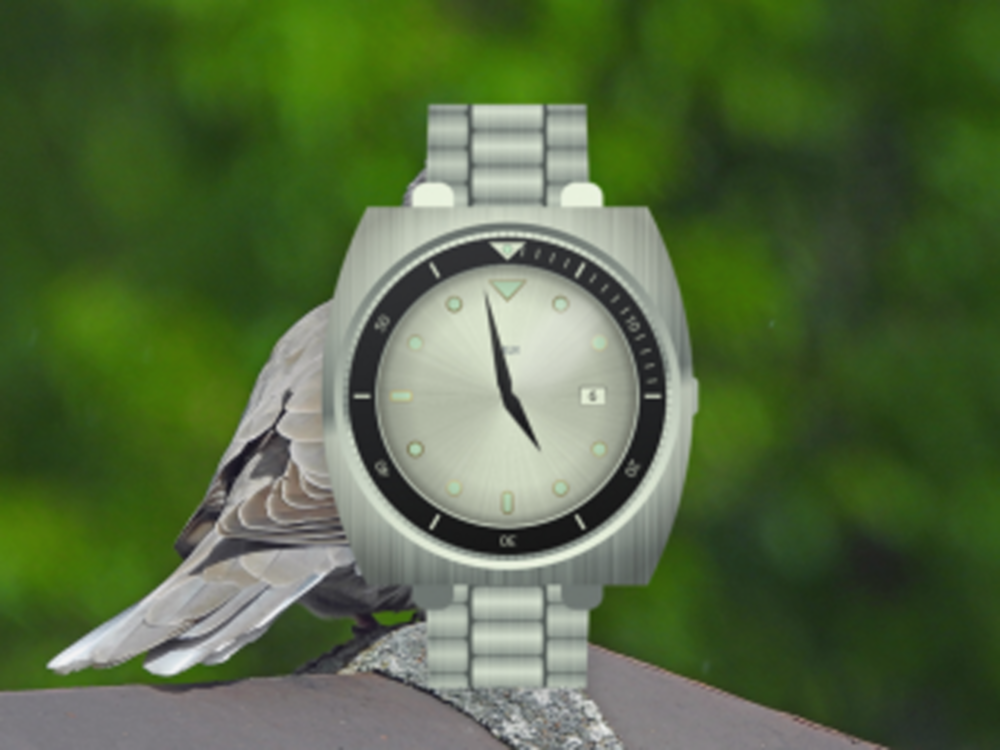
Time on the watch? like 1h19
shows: 4h58
